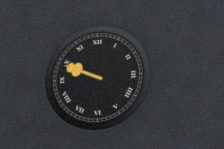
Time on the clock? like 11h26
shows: 9h49
